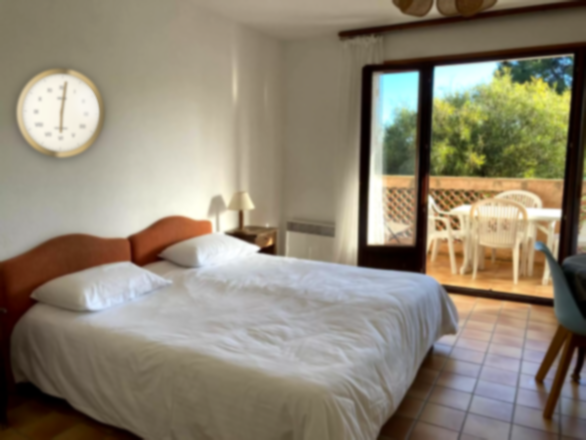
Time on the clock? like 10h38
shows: 6h01
